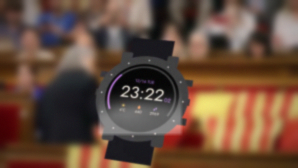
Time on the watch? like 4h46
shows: 23h22
